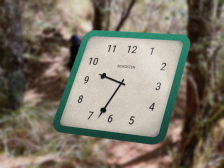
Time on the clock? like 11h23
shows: 9h33
